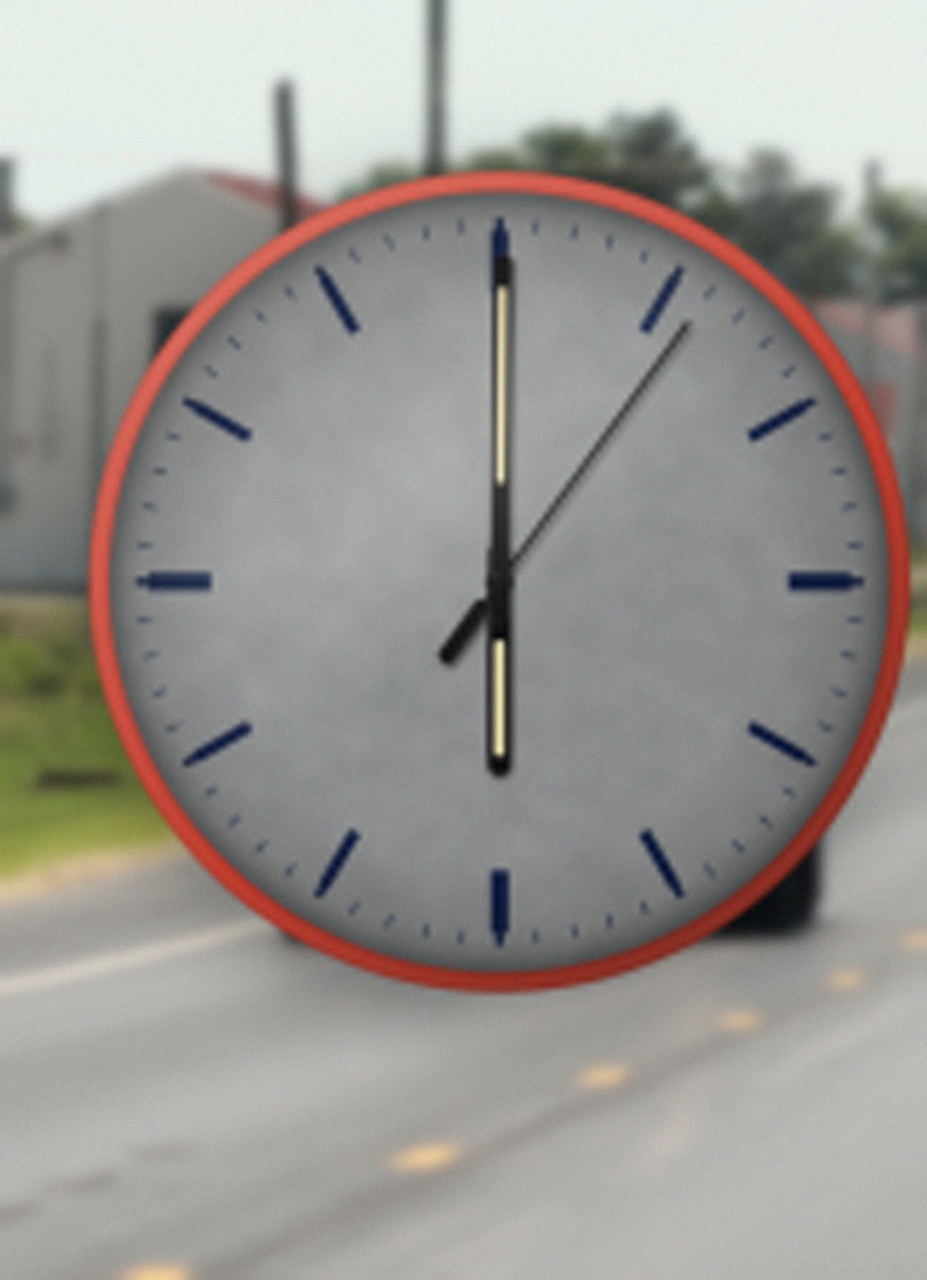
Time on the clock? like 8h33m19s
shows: 6h00m06s
